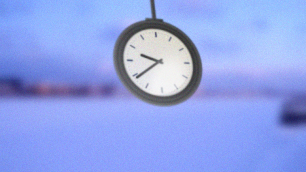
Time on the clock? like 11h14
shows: 9h39
